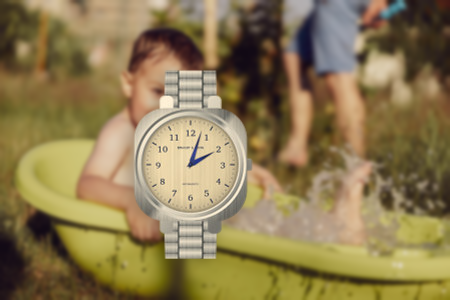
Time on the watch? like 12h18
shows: 2h03
